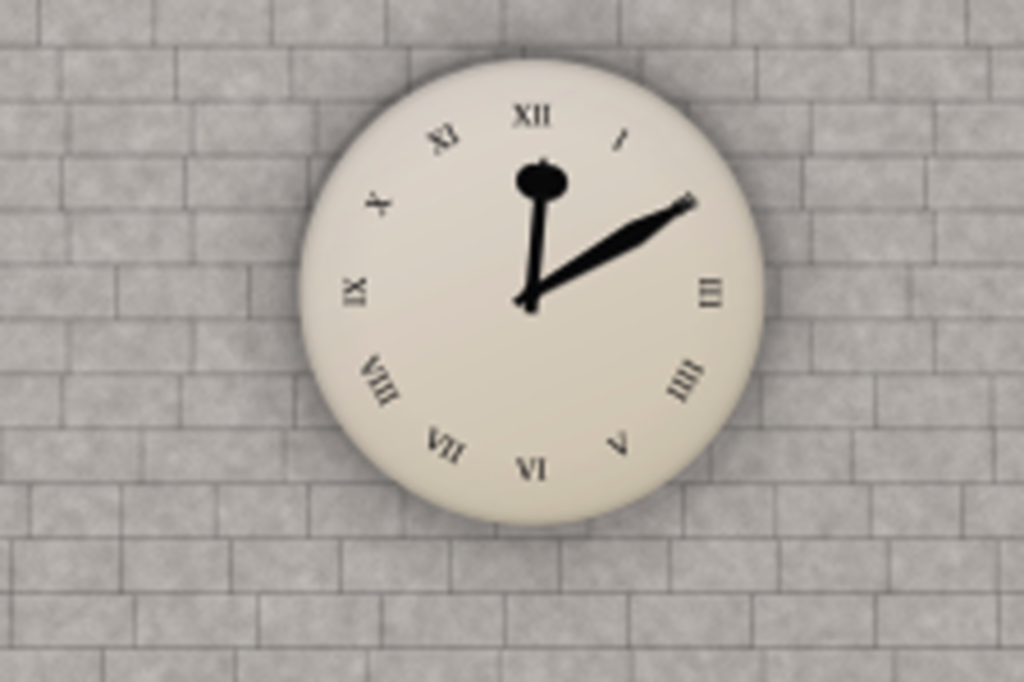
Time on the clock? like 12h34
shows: 12h10
